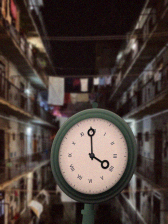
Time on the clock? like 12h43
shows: 3h59
